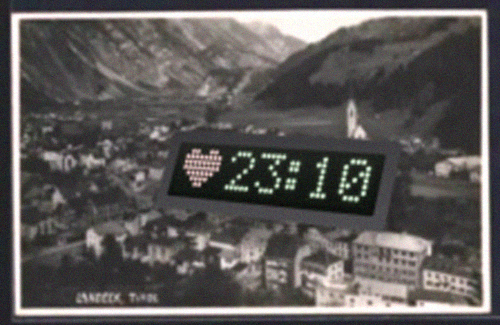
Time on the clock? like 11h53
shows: 23h10
